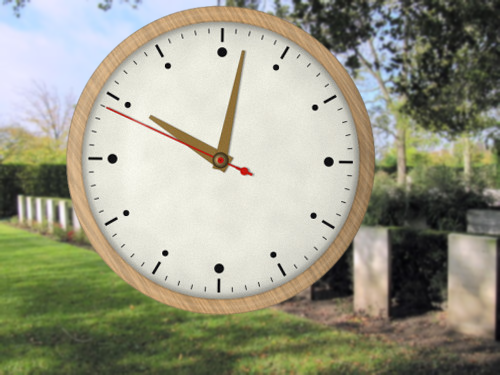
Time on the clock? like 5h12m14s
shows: 10h01m49s
